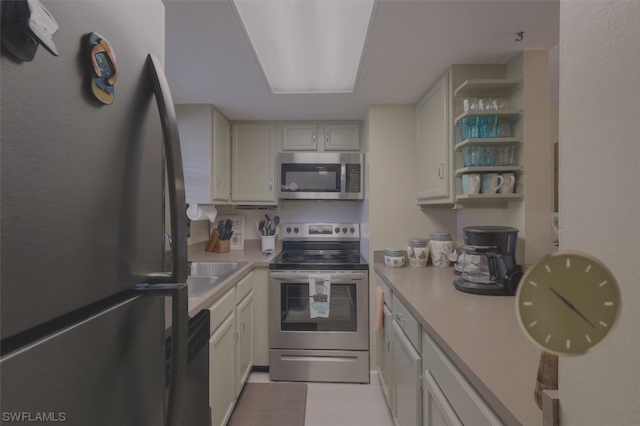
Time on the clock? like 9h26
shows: 10h22
